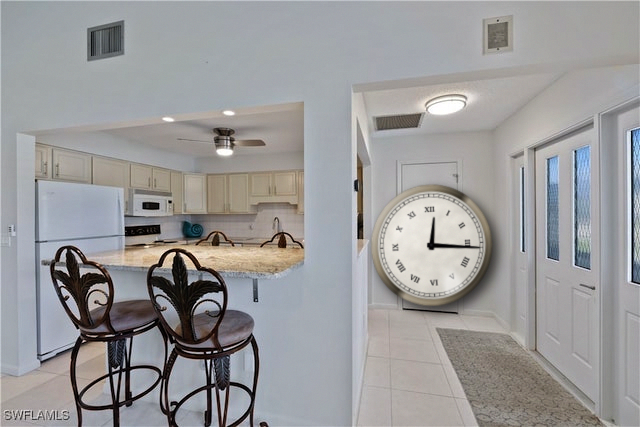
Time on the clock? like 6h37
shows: 12h16
